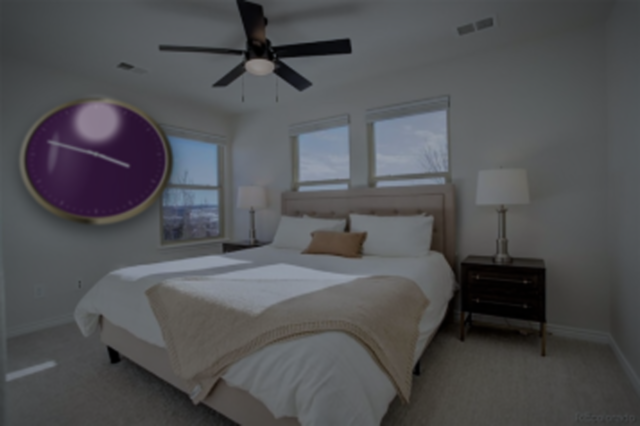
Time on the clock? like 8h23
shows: 3h48
